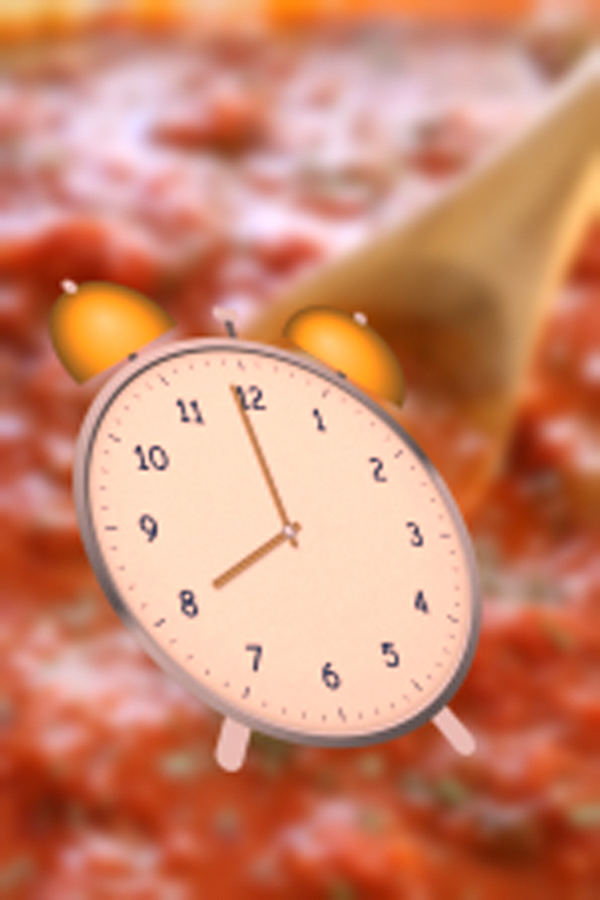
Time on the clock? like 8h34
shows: 7h59
